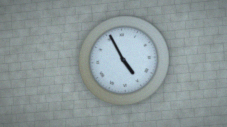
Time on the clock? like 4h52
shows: 4h56
